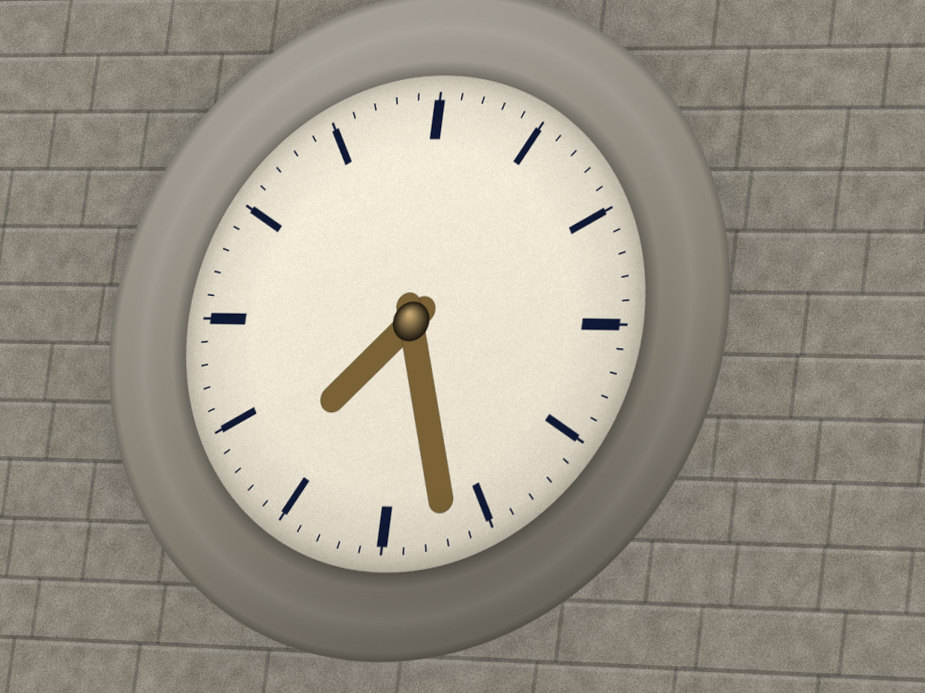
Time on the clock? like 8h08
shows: 7h27
